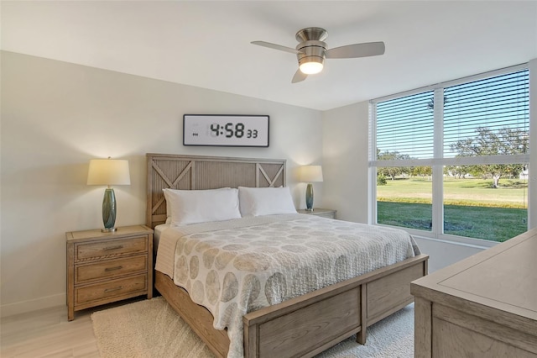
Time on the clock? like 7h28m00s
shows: 4h58m33s
